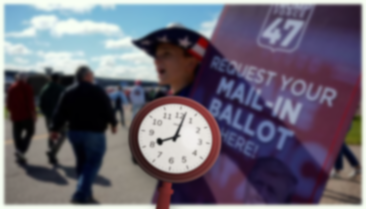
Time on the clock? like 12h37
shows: 8h02
